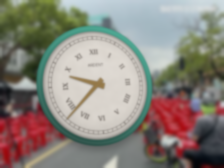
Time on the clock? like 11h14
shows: 9h38
